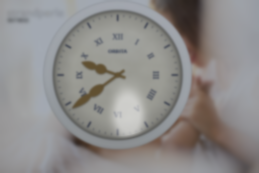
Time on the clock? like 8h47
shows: 9h39
